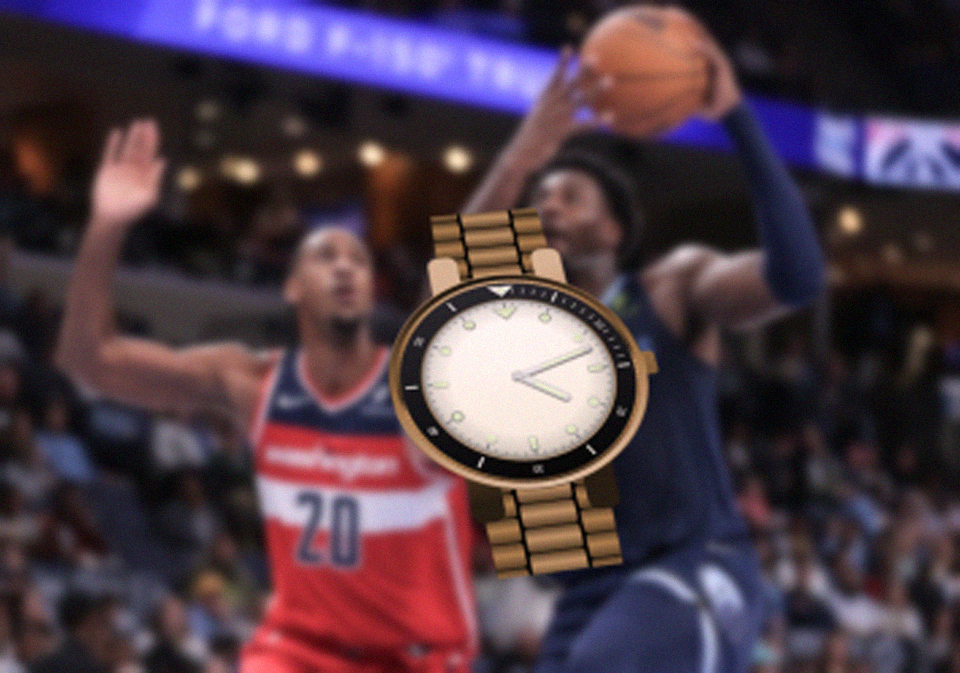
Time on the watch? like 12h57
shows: 4h12
